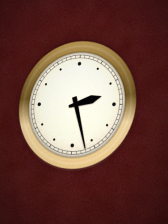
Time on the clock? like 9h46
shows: 2h27
